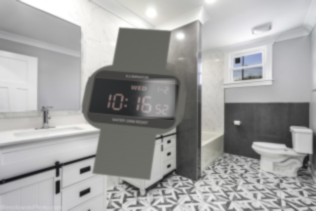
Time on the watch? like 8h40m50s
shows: 10h16m52s
